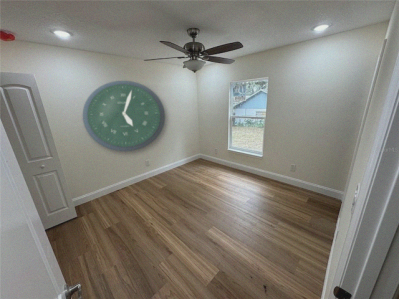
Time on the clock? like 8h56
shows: 5h03
